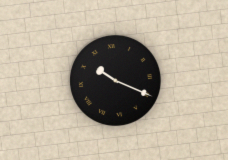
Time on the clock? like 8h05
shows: 10h20
